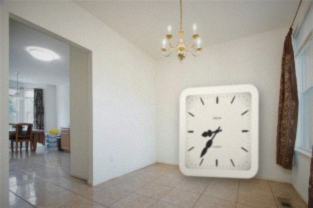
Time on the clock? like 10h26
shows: 8h36
